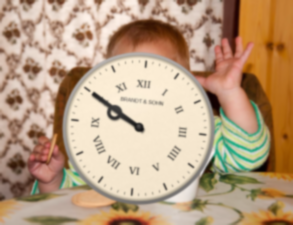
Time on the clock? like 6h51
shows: 9h50
